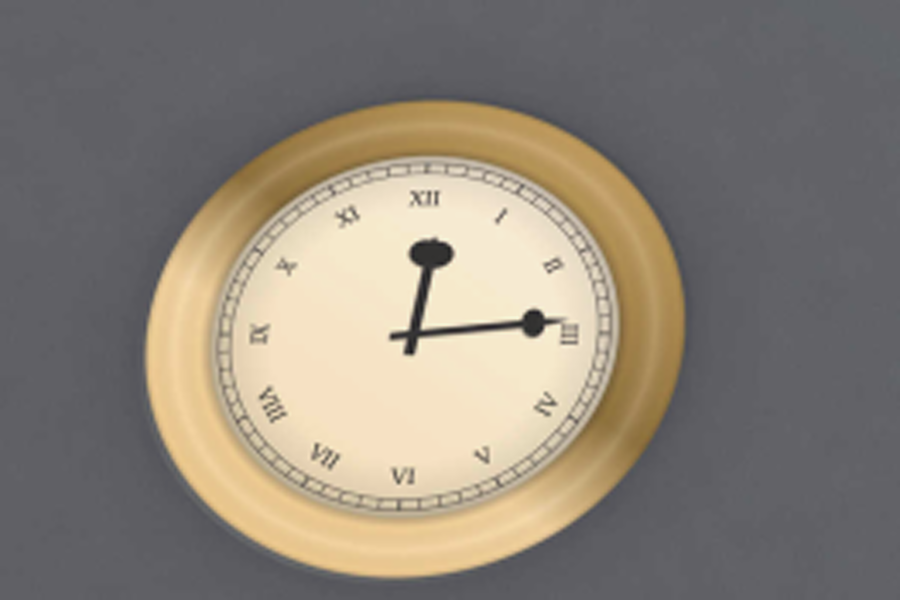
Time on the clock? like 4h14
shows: 12h14
